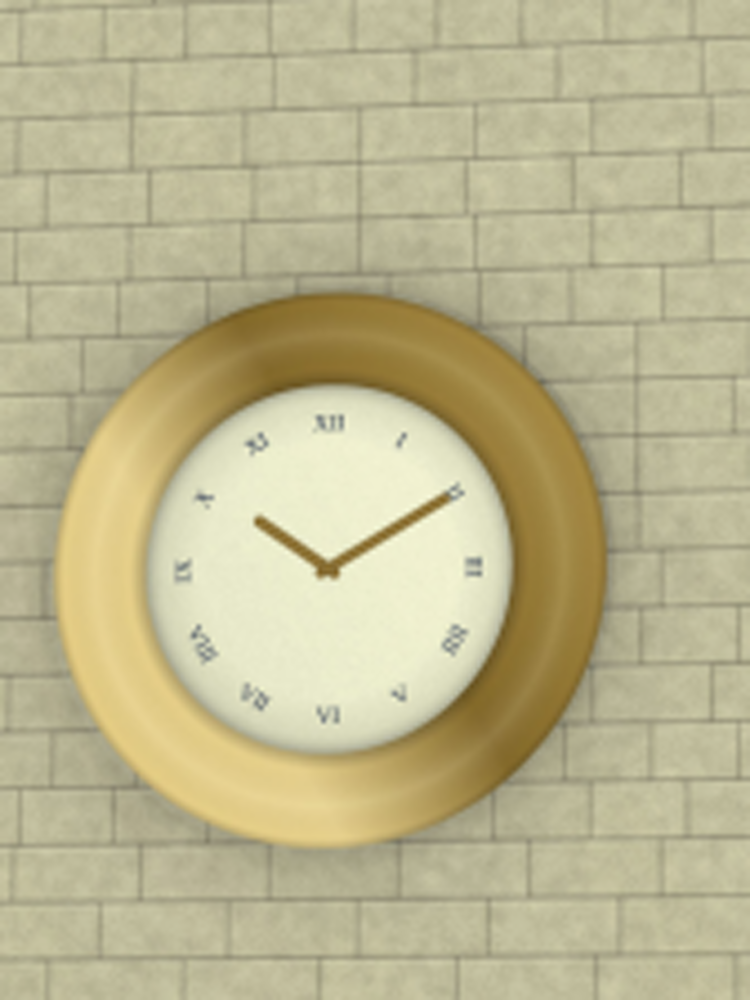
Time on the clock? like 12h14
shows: 10h10
